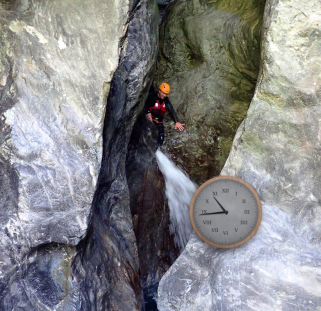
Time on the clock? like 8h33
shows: 10h44
